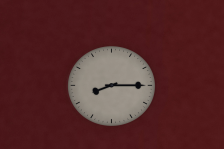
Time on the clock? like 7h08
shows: 8h15
